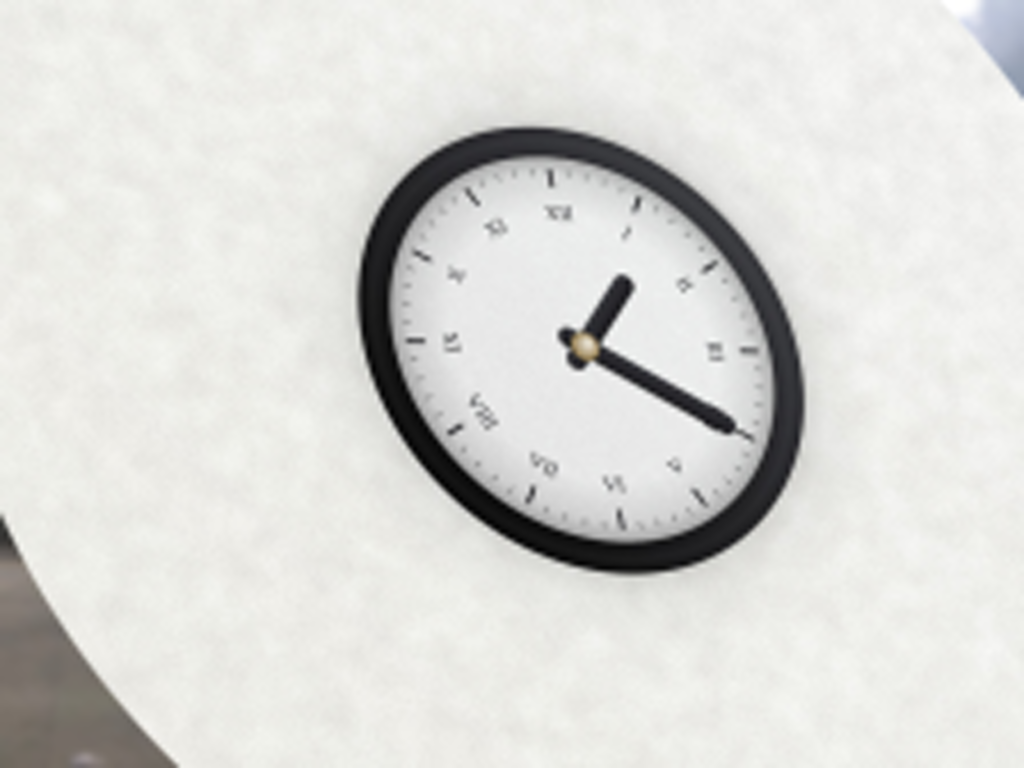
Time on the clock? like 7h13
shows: 1h20
